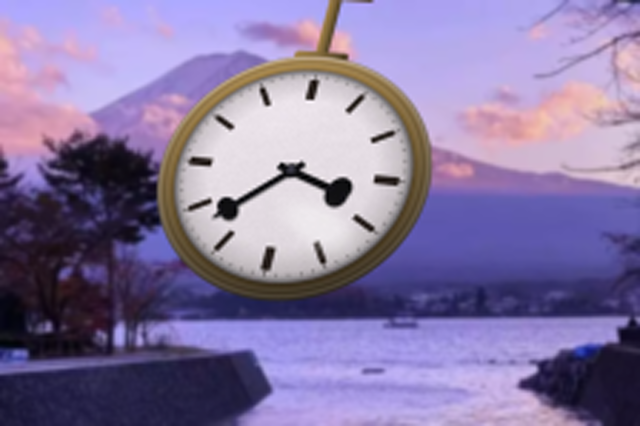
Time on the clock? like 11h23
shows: 3h38
